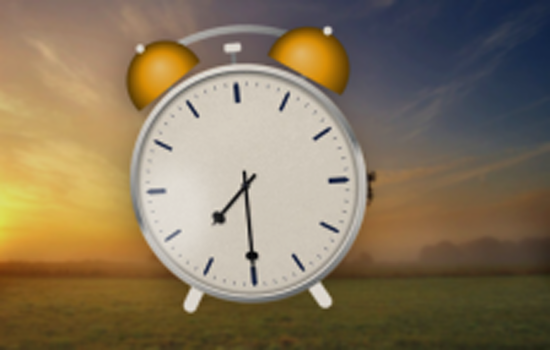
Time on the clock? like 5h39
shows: 7h30
